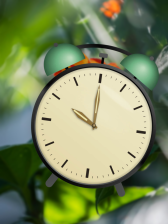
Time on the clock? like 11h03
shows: 10h00
